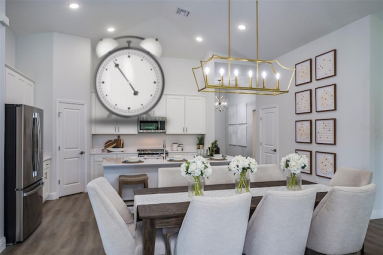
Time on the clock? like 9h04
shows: 4h54
